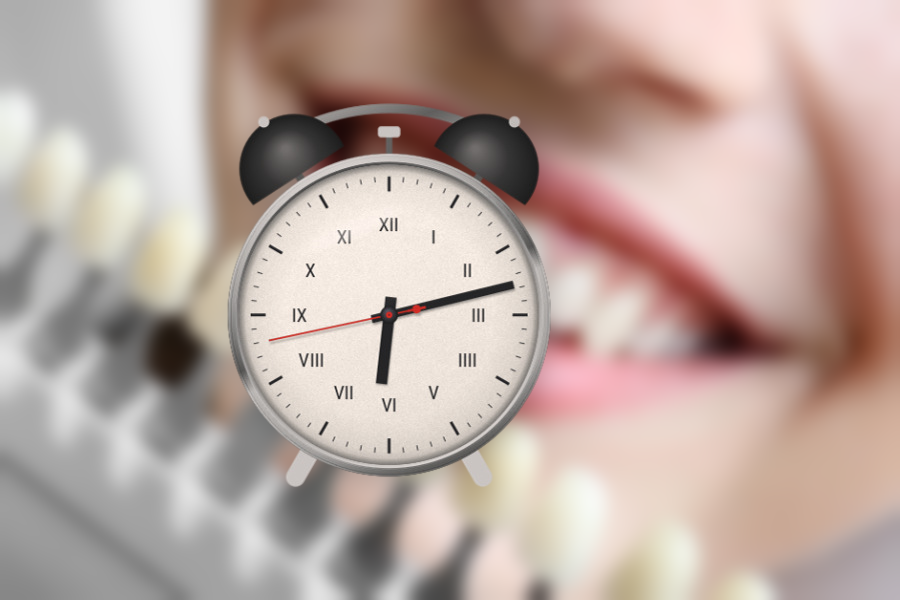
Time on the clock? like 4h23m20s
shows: 6h12m43s
